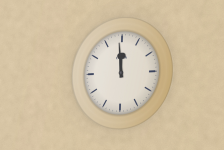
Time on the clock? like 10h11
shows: 11h59
